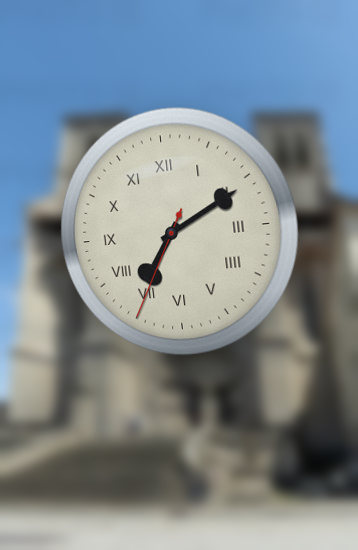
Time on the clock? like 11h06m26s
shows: 7h10m35s
